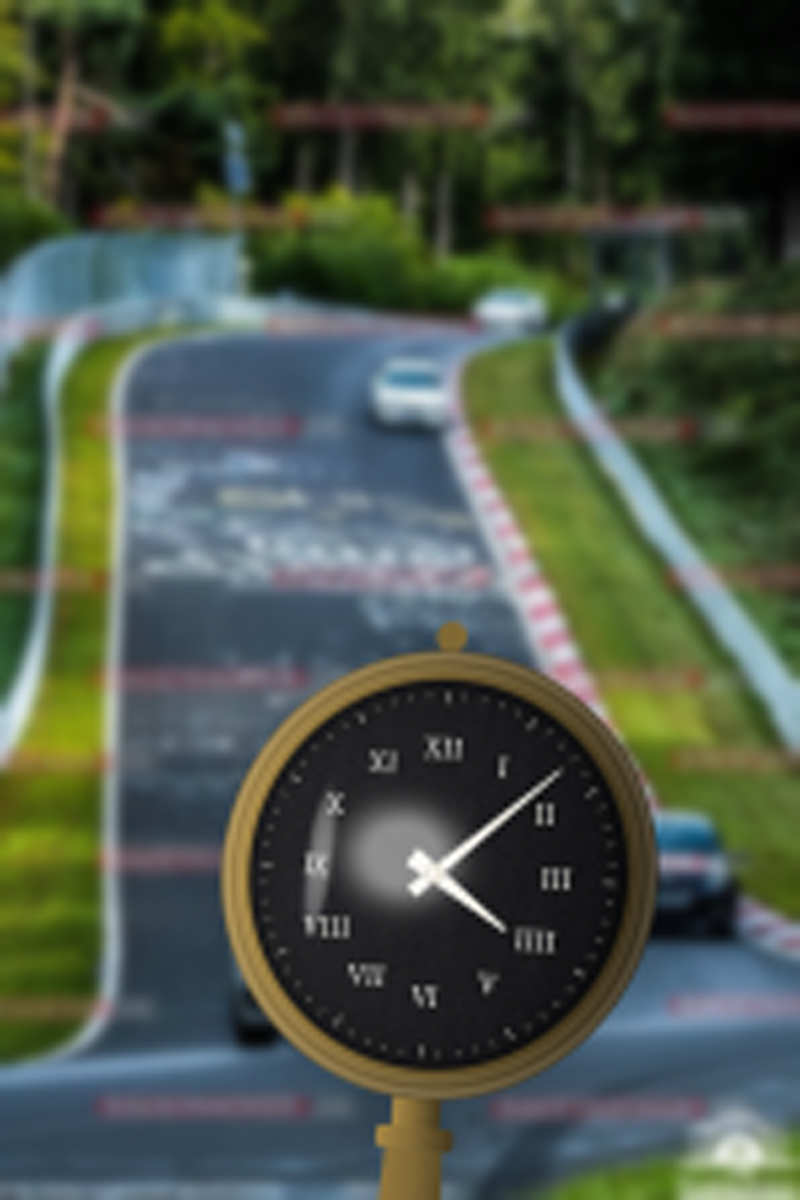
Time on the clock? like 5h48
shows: 4h08
